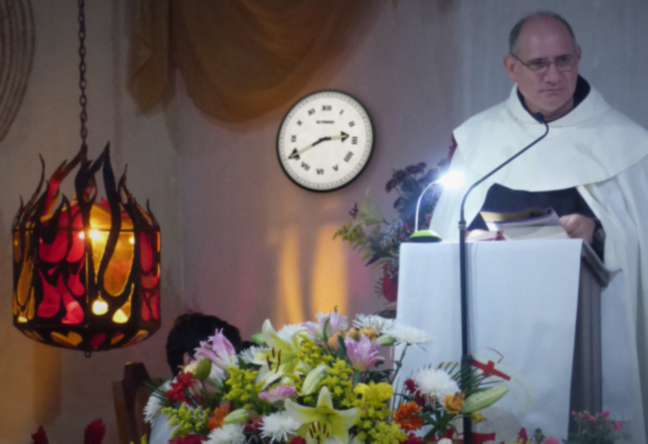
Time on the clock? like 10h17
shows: 2h40
